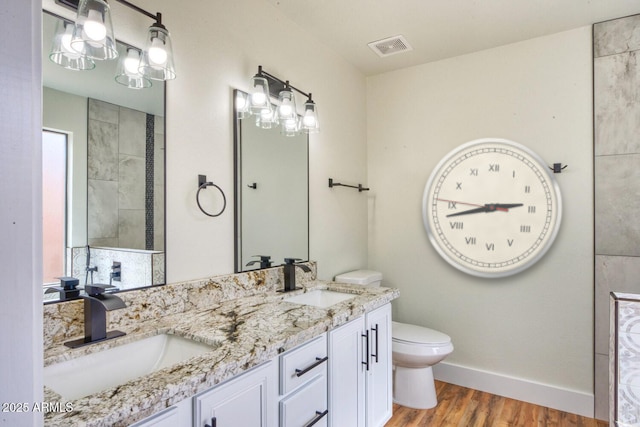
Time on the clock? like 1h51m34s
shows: 2h42m46s
